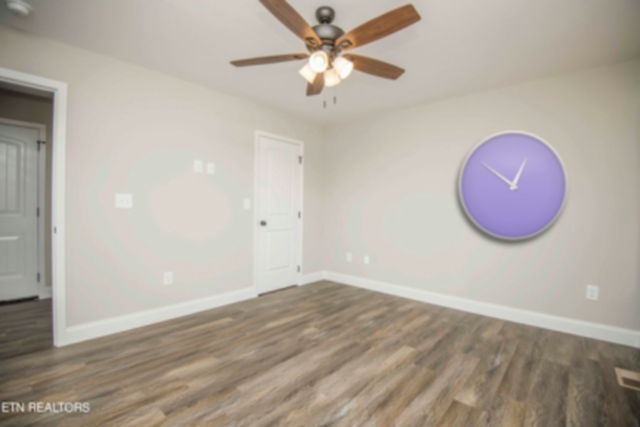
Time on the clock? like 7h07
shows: 12h51
